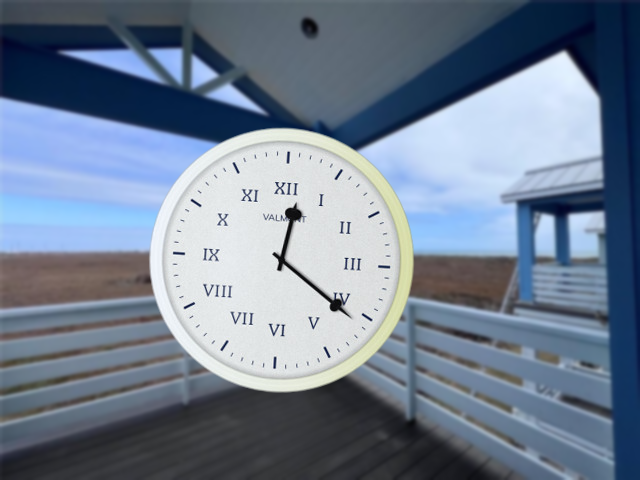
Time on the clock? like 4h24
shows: 12h21
